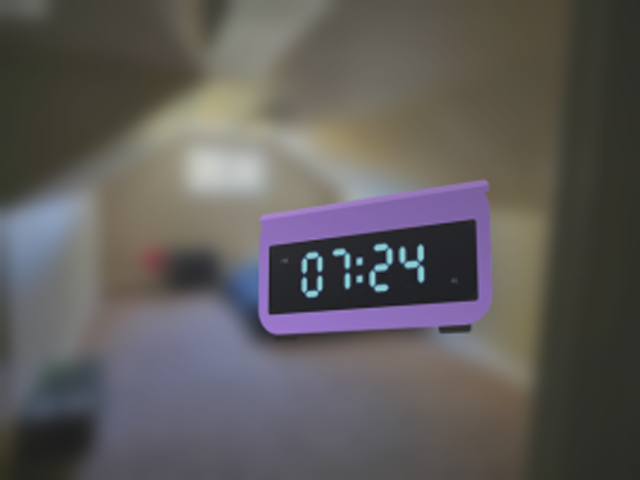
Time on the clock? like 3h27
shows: 7h24
